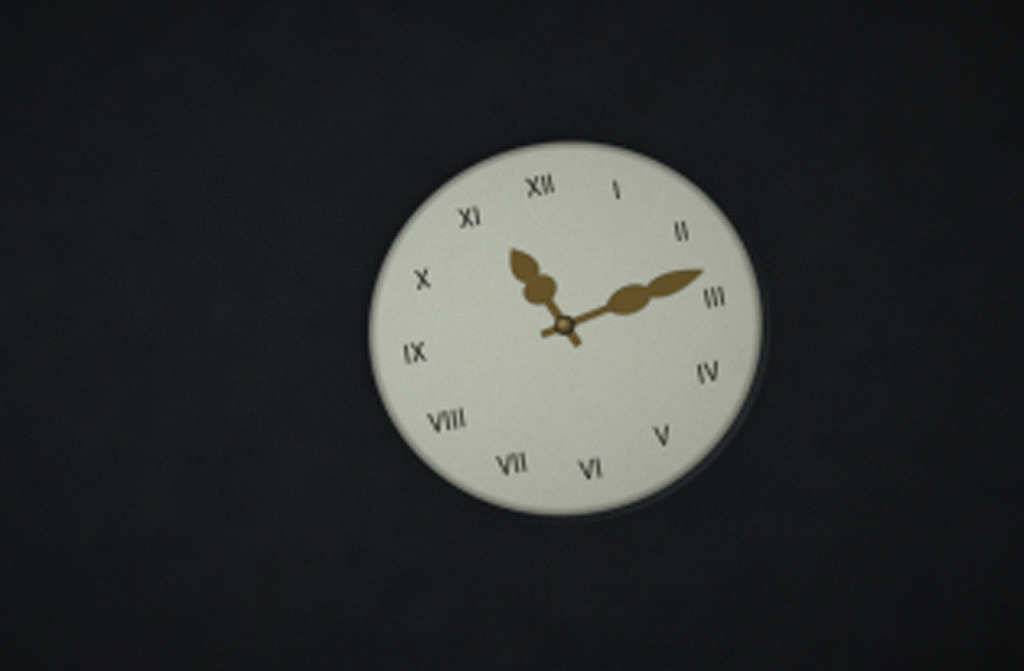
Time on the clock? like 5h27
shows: 11h13
